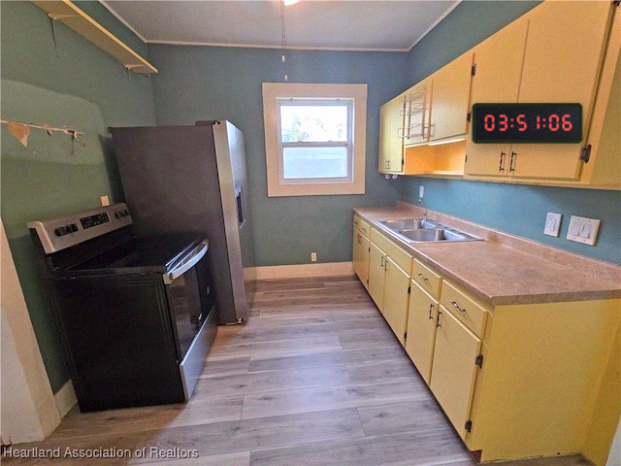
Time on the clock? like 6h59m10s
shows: 3h51m06s
